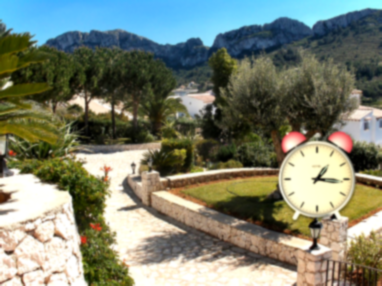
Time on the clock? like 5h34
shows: 1h16
